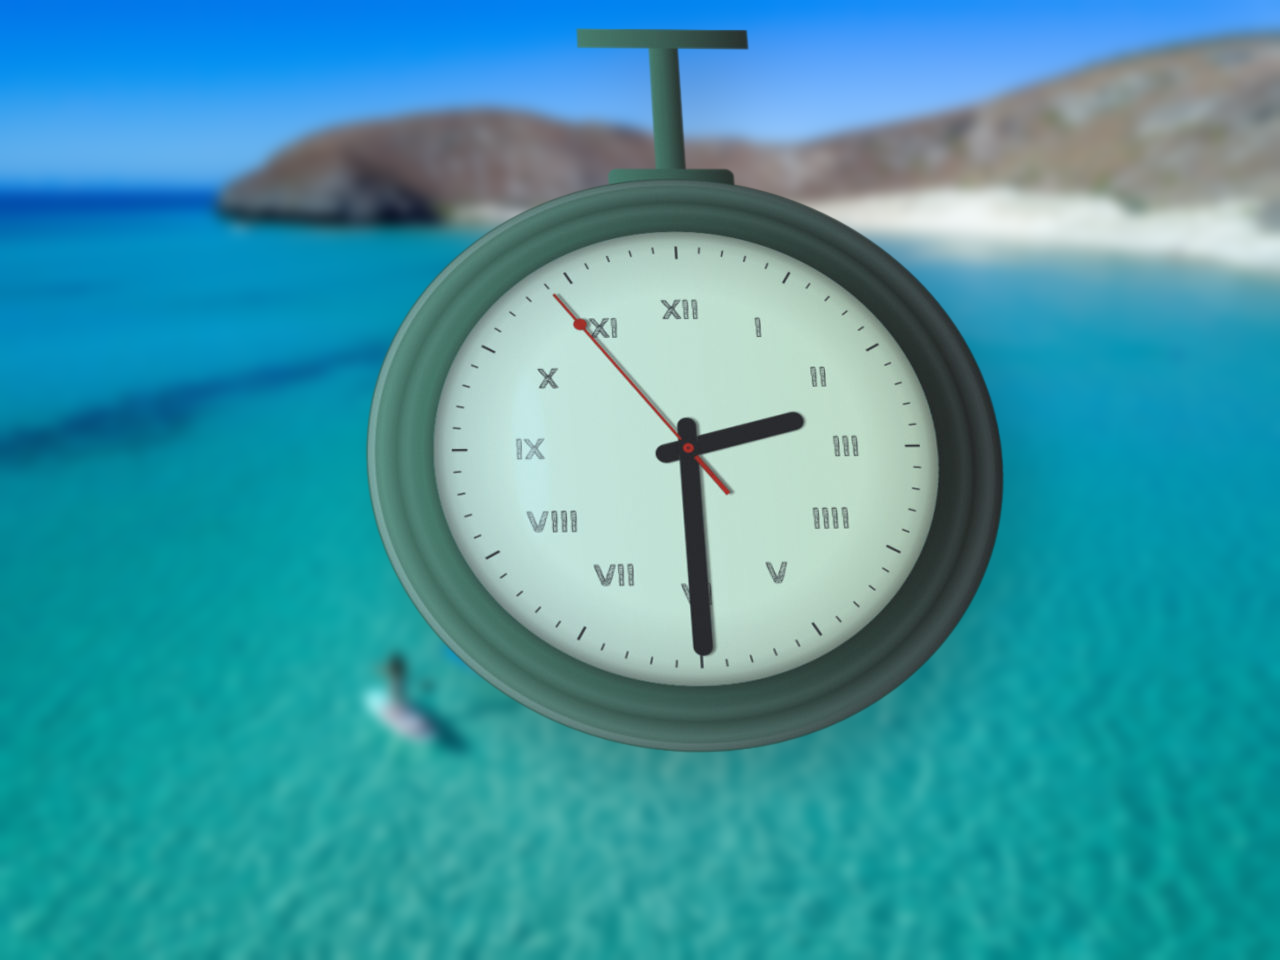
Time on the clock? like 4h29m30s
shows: 2h29m54s
